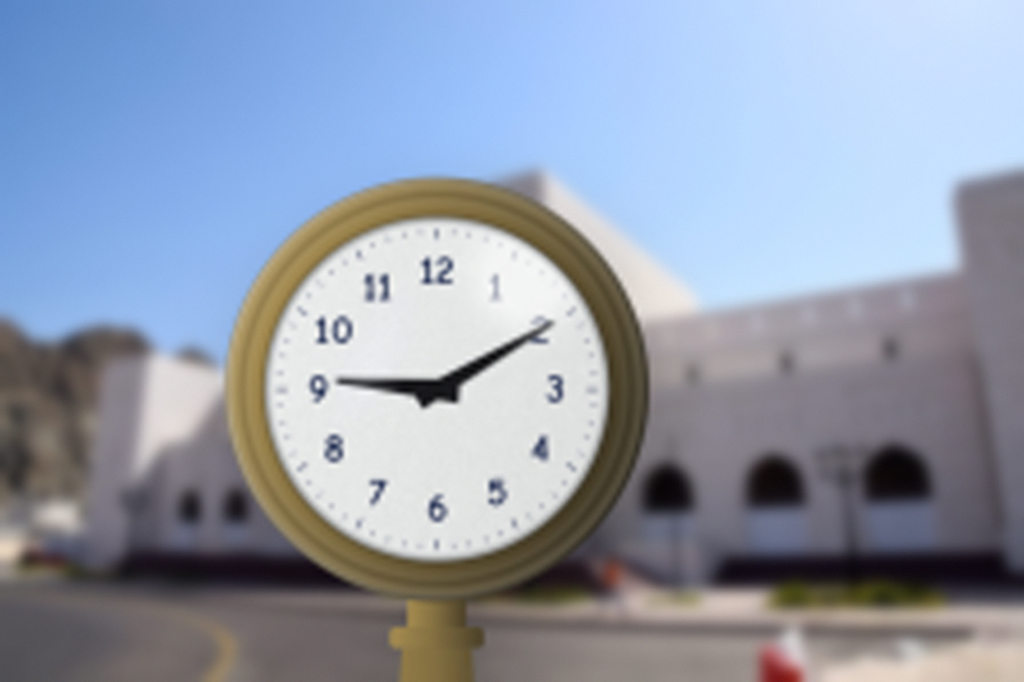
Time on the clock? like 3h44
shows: 9h10
